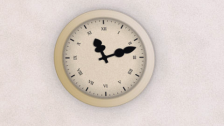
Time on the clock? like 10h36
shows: 11h12
